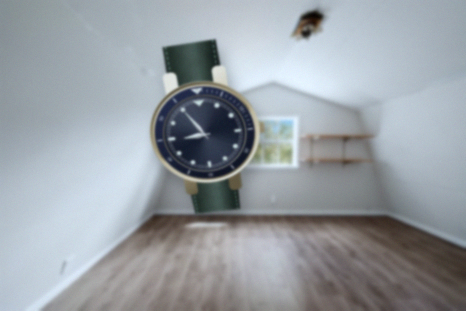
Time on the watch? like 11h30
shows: 8h55
